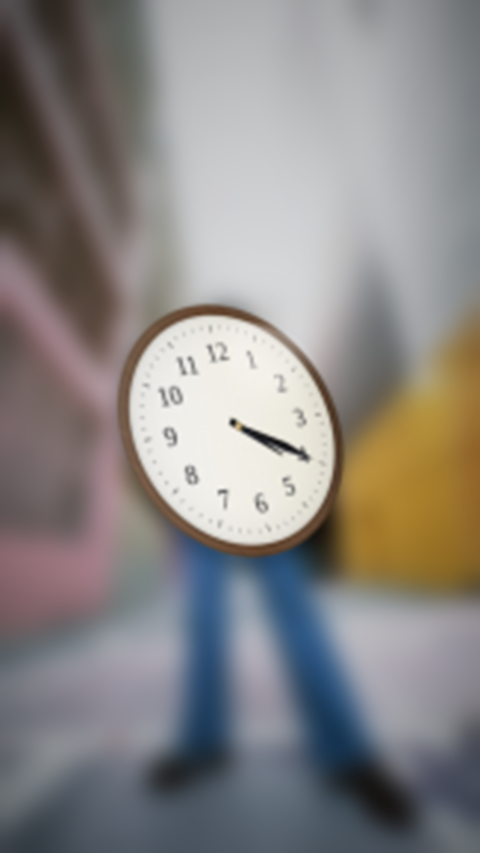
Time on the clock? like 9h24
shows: 4h20
